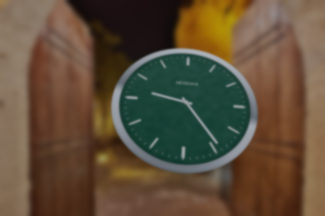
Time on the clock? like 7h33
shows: 9h24
